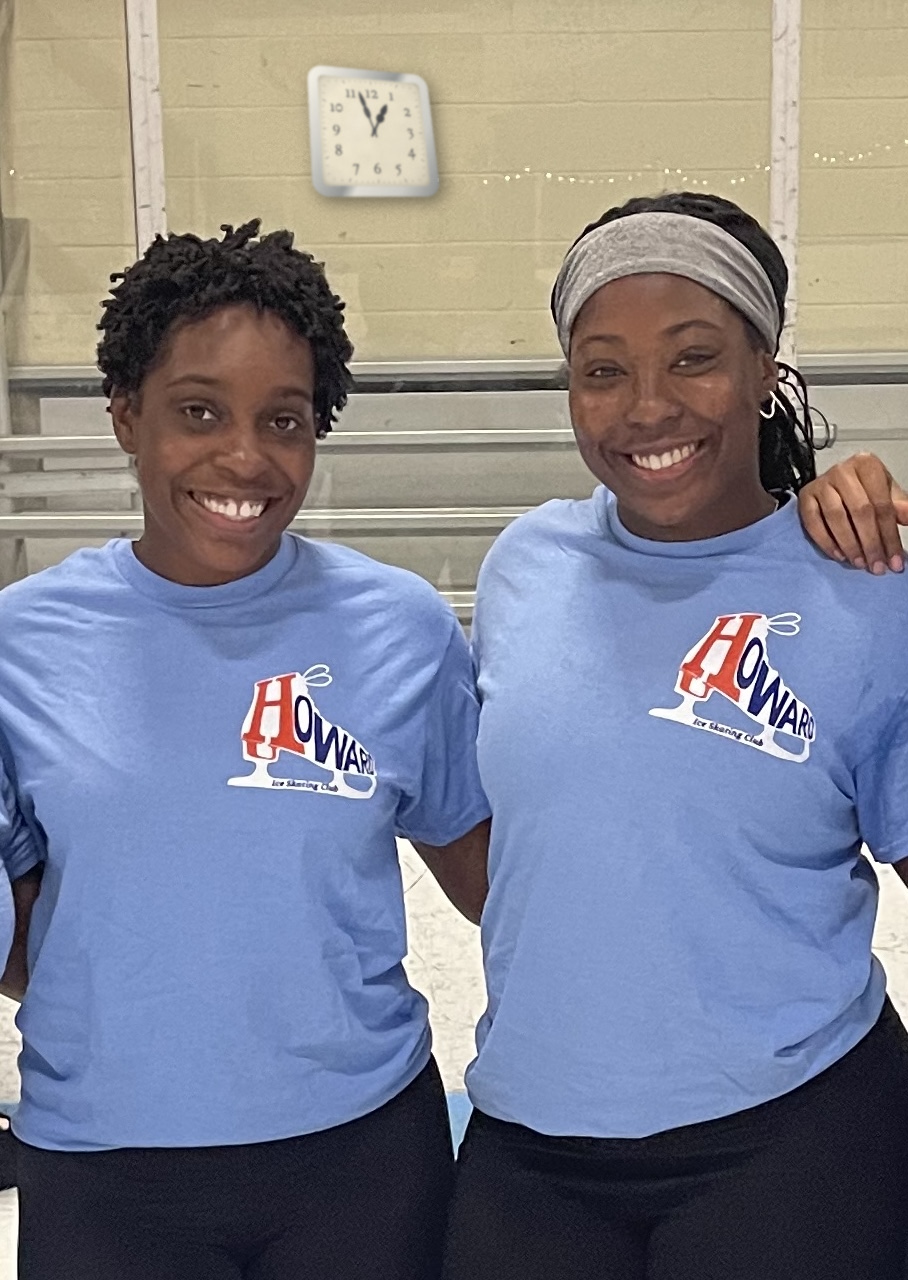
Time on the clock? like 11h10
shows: 12h57
